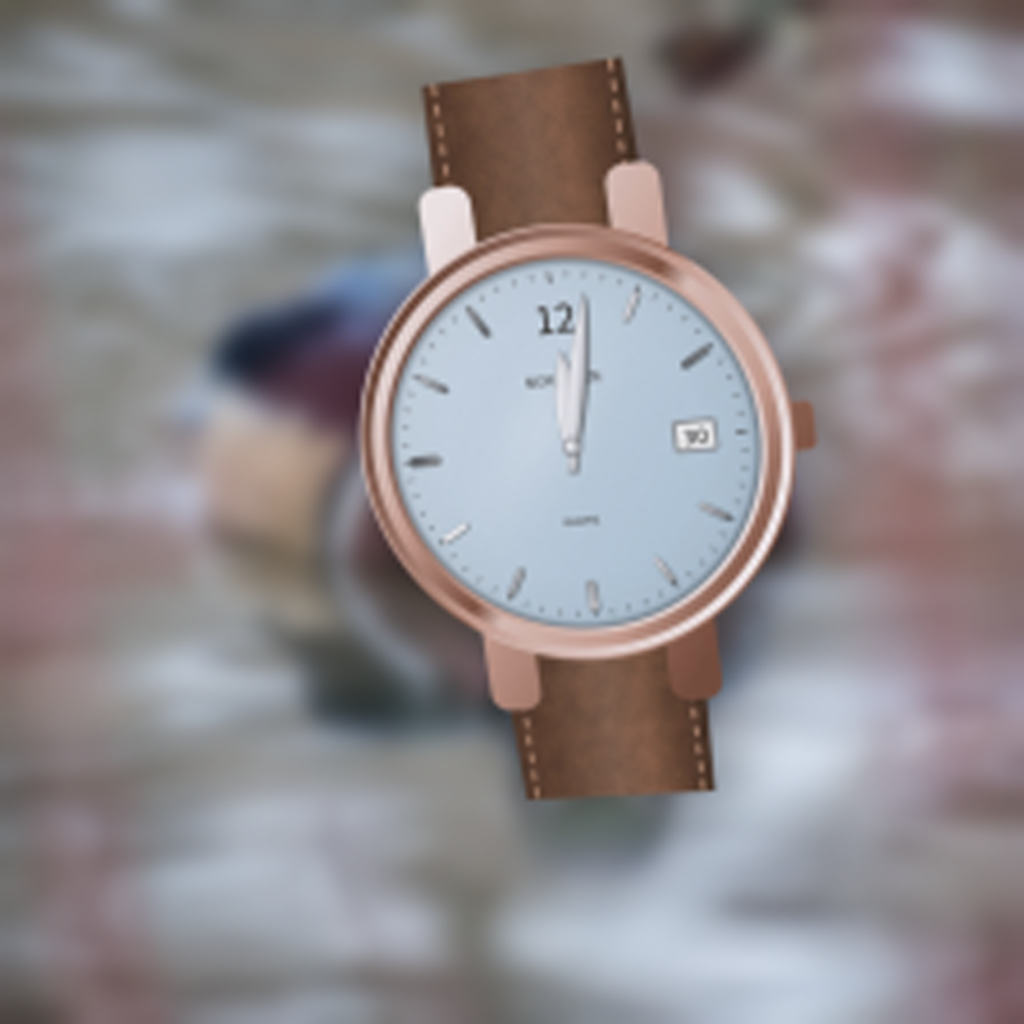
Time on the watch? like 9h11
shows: 12h02
